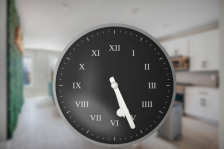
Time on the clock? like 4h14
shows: 5h26
